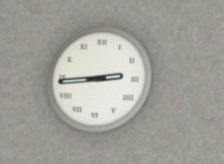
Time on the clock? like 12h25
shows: 2h44
